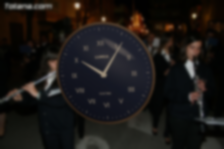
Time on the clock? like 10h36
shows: 10h06
